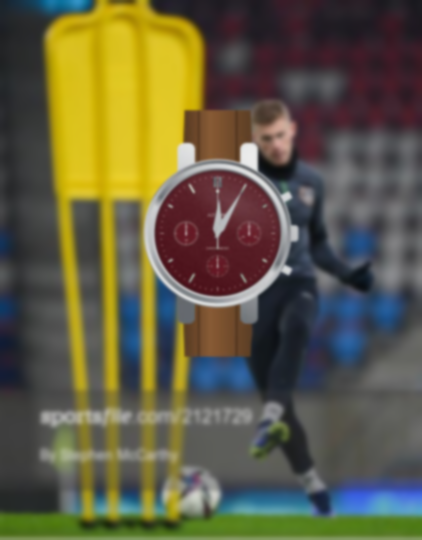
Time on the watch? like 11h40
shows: 12h05
